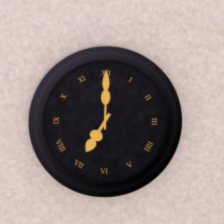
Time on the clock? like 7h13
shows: 7h00
